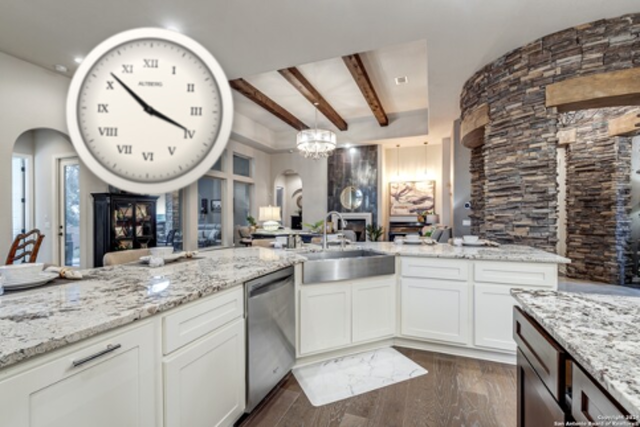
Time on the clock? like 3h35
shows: 3h52
